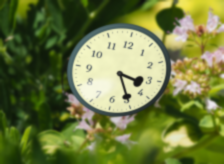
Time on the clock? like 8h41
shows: 3h25
